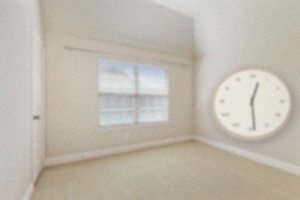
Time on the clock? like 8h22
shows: 12h29
